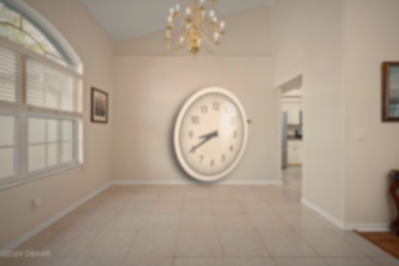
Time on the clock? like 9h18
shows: 8h40
